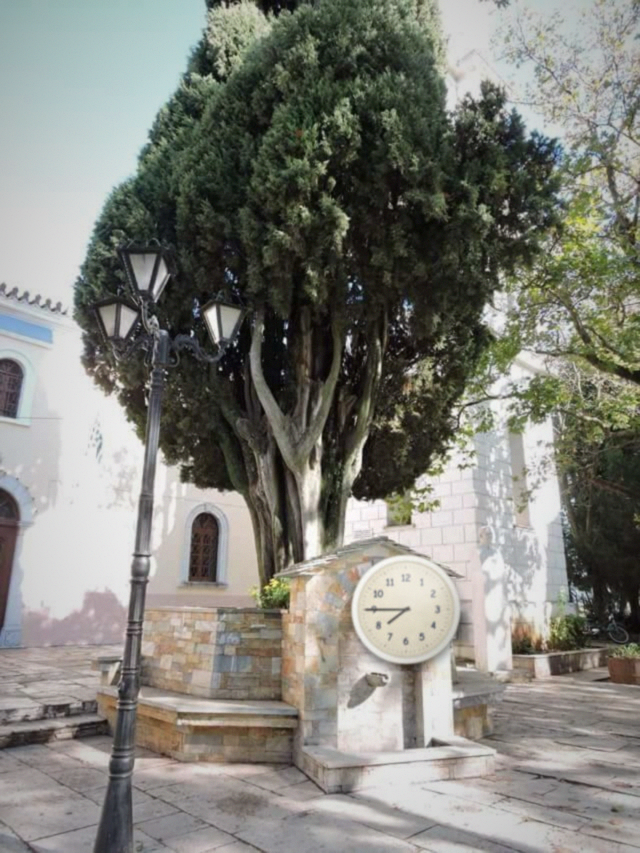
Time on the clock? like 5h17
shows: 7h45
